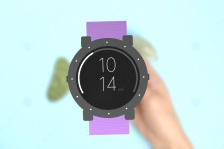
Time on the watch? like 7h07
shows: 10h14
